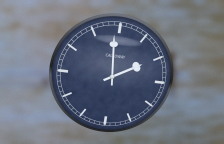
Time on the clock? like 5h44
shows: 1h59
